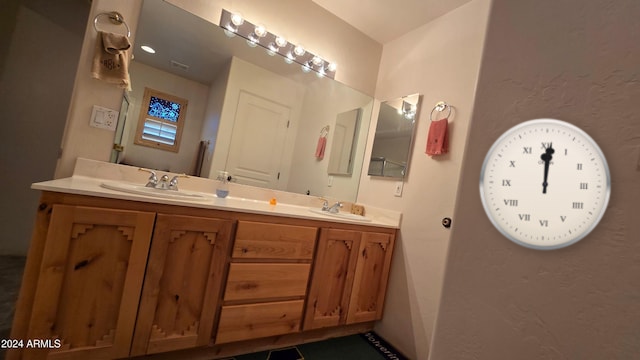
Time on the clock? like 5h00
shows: 12h01
